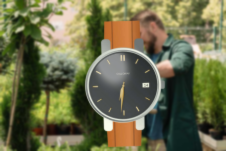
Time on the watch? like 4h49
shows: 6h31
